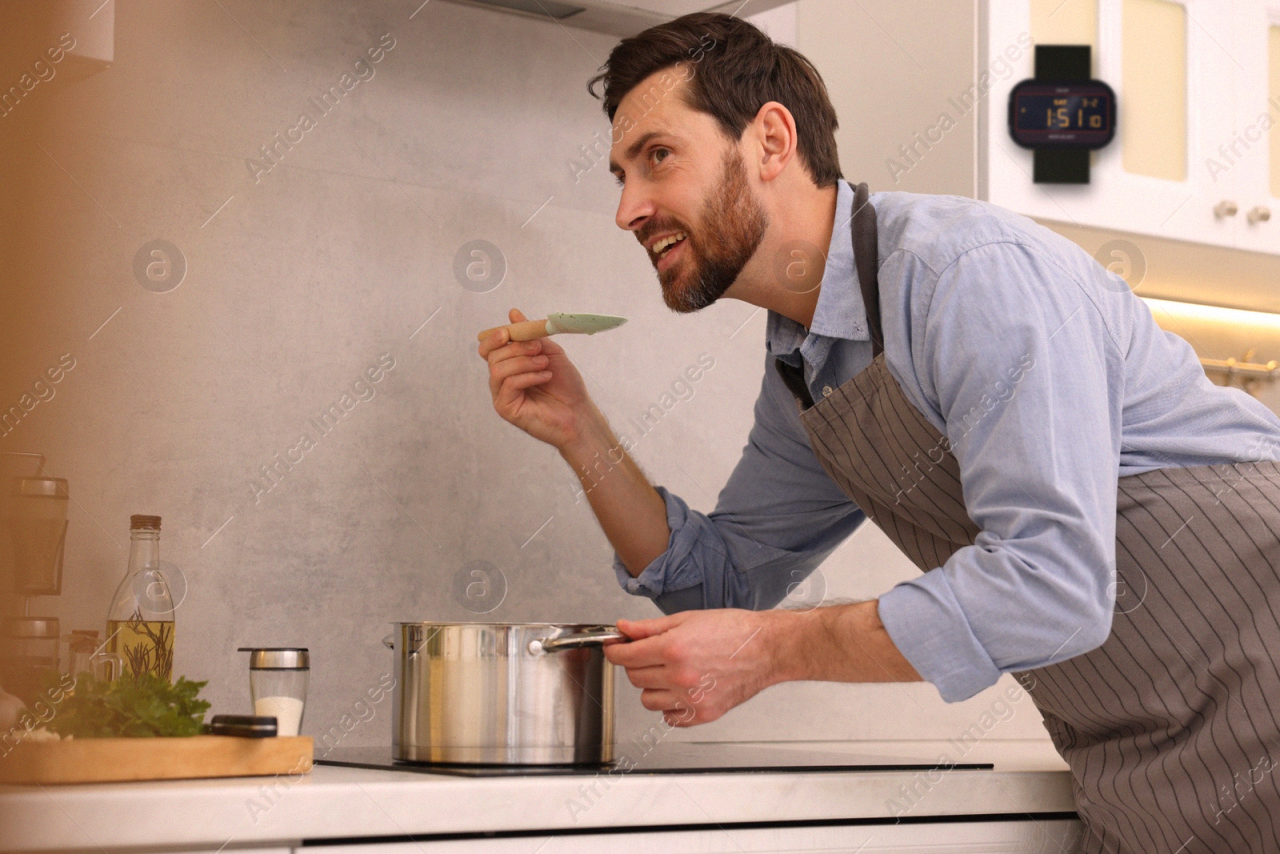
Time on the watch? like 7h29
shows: 1h51
